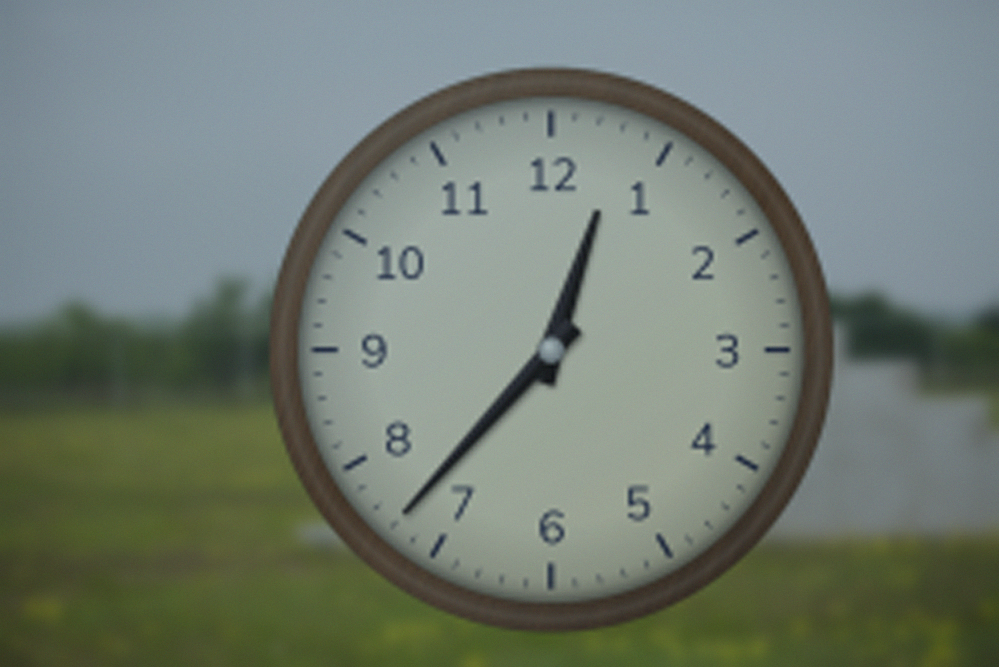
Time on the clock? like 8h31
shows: 12h37
